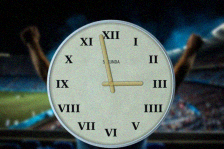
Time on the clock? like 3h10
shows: 2h58
